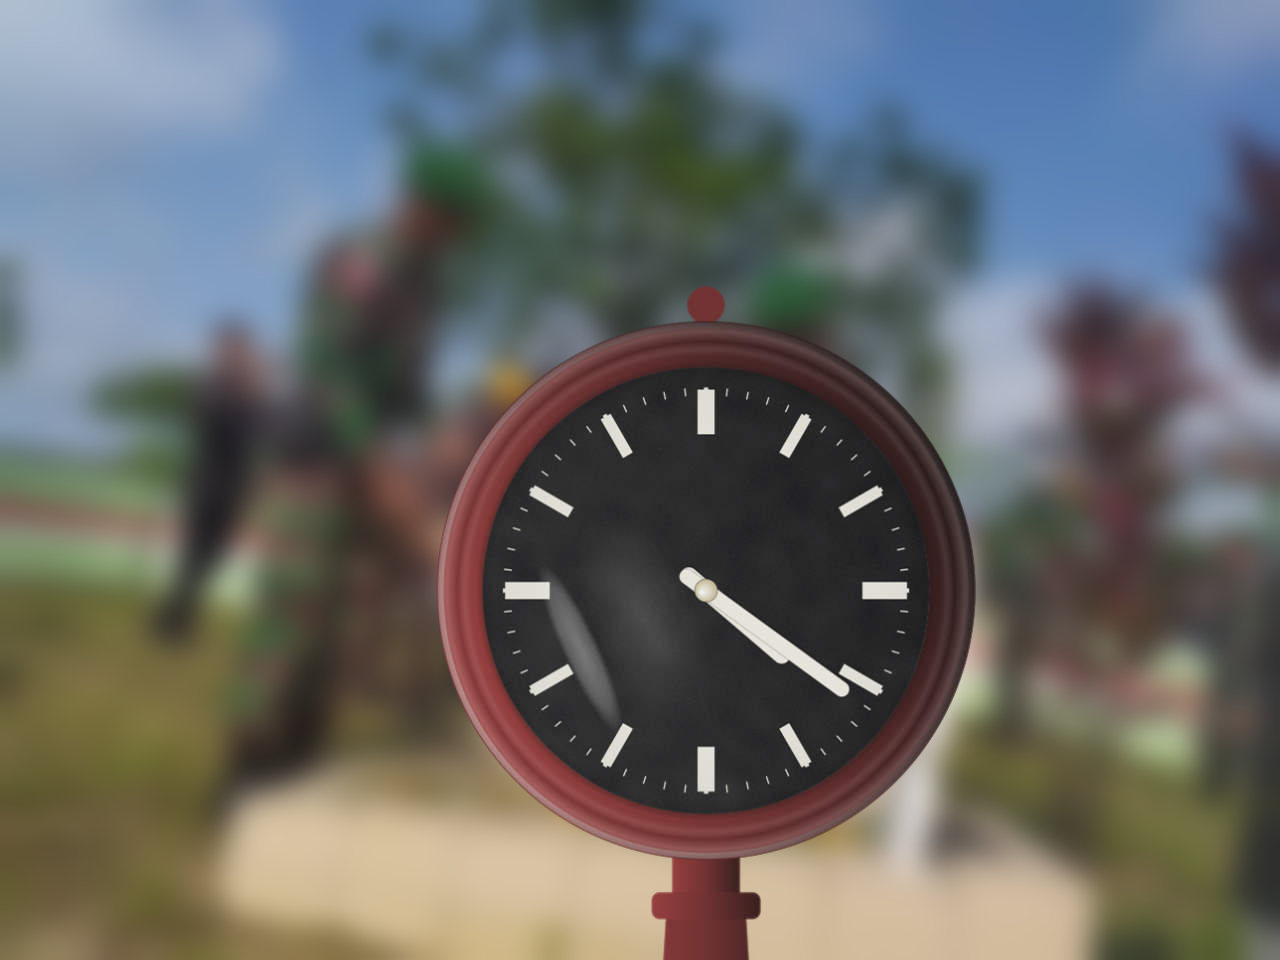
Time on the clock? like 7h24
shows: 4h21
